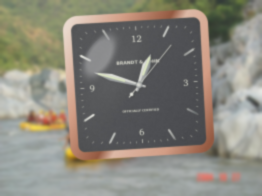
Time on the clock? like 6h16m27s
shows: 12h48m07s
